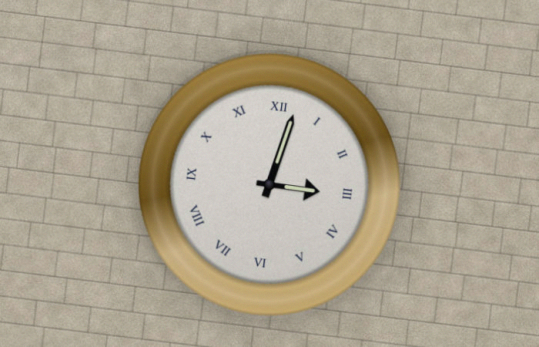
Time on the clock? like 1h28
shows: 3h02
